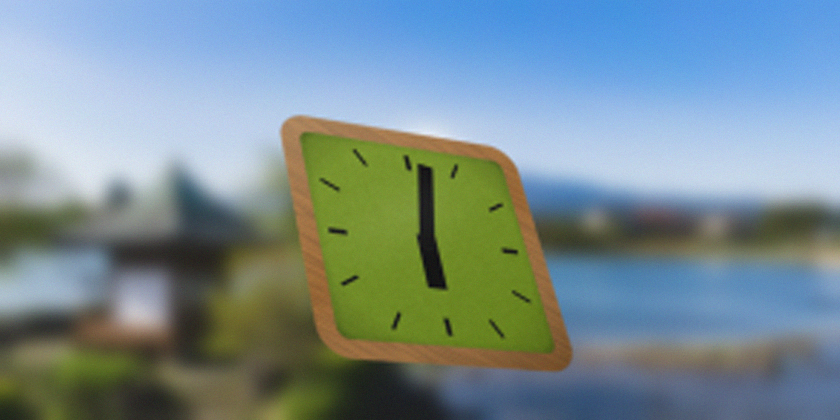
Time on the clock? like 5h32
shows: 6h02
